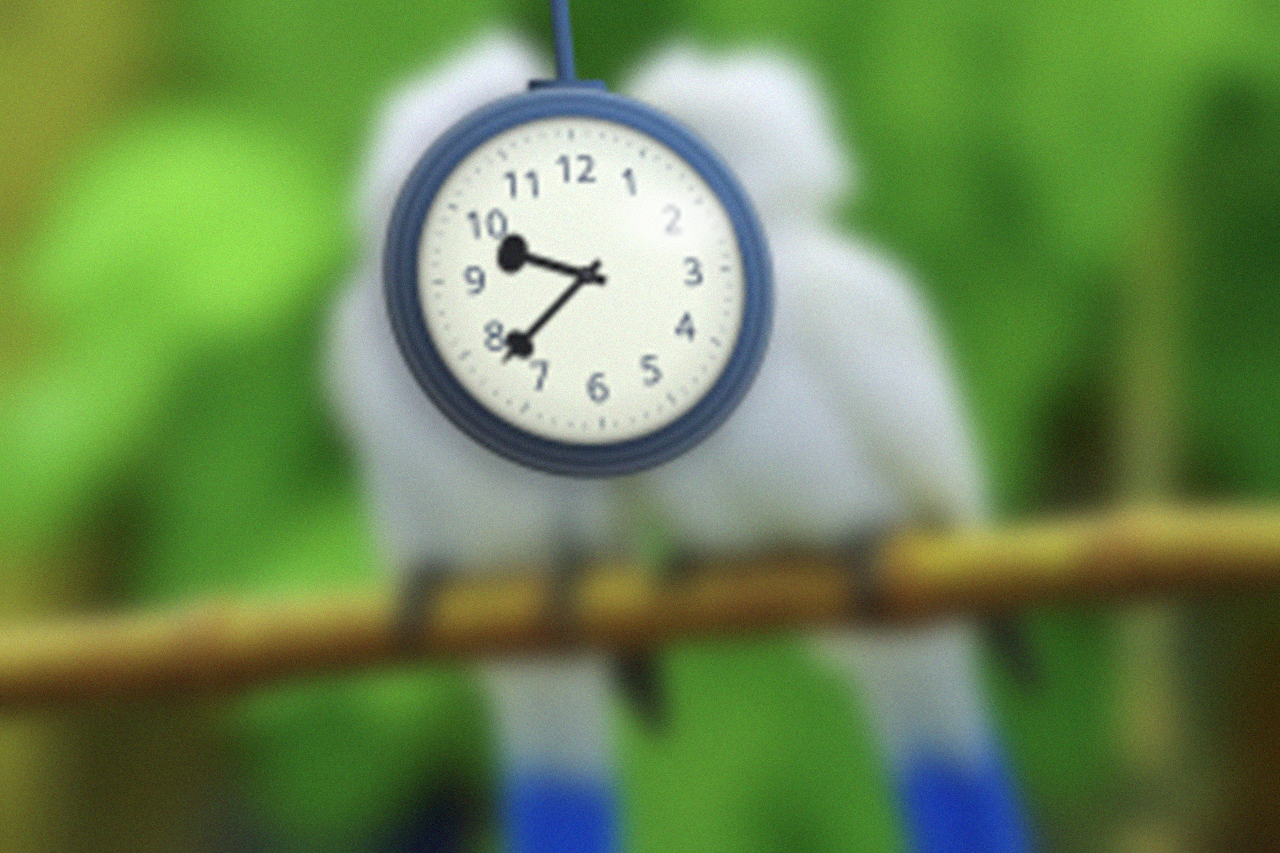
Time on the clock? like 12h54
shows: 9h38
